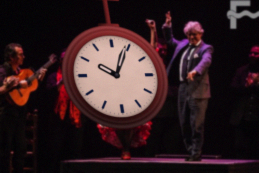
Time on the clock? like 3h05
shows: 10h04
